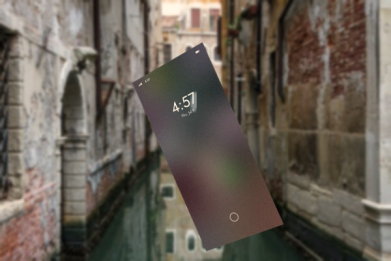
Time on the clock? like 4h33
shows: 4h57
